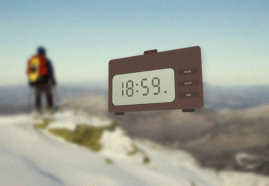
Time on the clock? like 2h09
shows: 18h59
